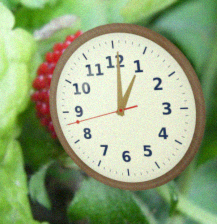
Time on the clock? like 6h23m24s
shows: 1h00m43s
